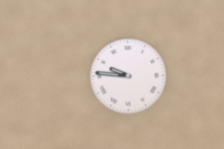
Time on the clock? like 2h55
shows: 9h46
